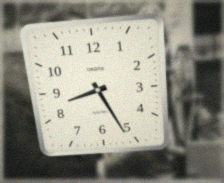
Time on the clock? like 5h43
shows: 8h26
